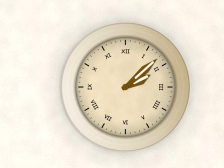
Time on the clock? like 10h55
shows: 2h08
